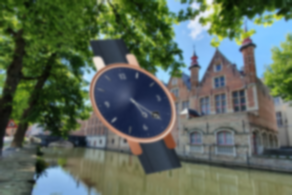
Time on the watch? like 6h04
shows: 5h23
